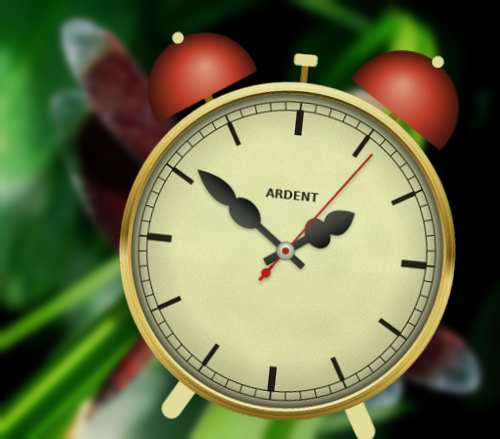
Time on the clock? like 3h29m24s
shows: 1h51m06s
